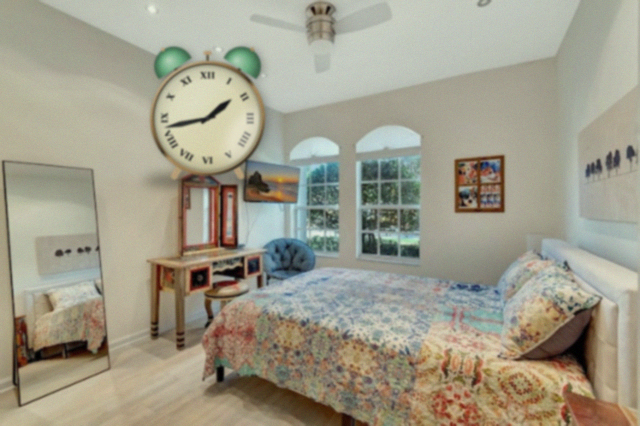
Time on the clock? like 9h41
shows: 1h43
